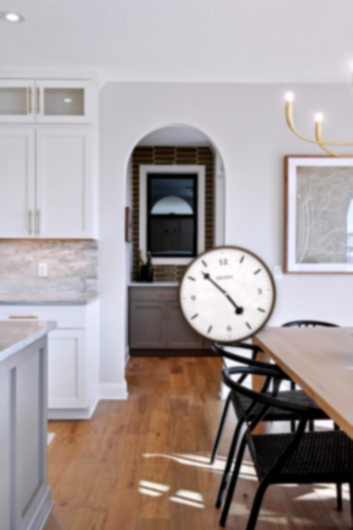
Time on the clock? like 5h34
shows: 4h53
